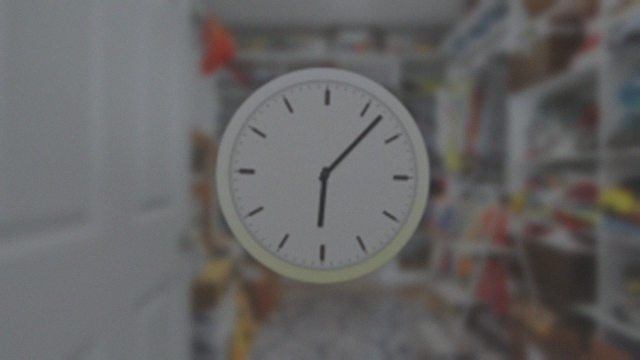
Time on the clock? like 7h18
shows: 6h07
